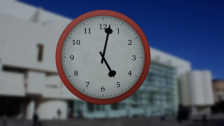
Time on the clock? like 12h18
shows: 5h02
